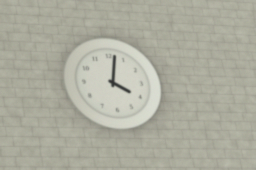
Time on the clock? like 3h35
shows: 4h02
